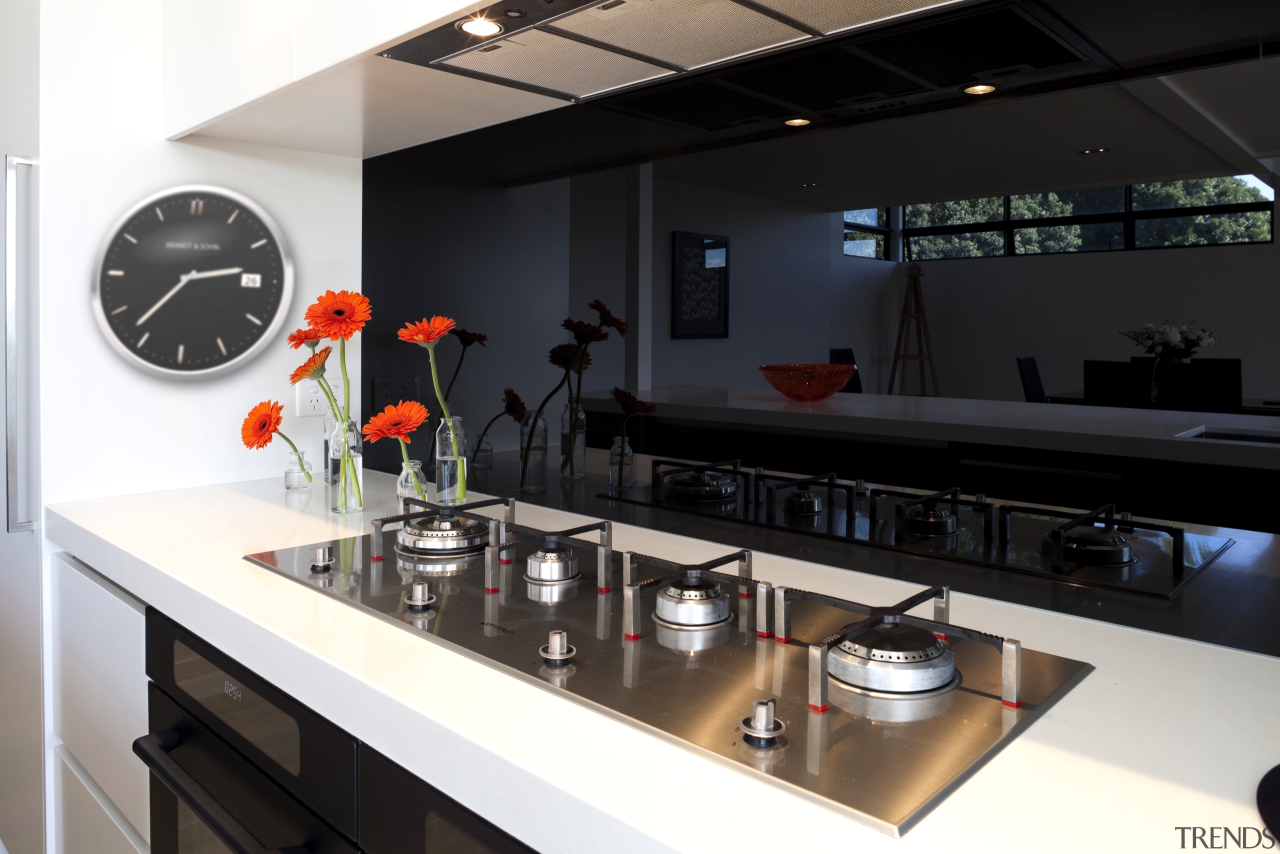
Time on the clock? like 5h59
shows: 2h37
